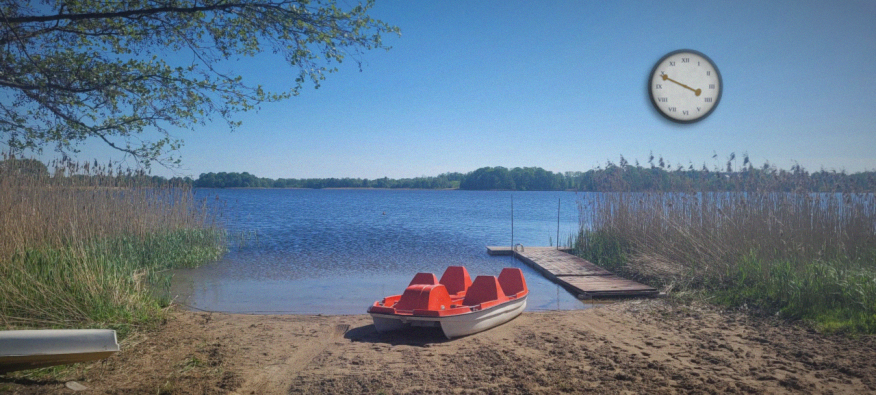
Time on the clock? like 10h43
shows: 3h49
